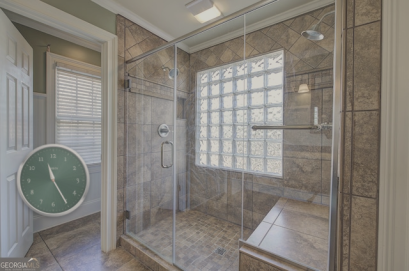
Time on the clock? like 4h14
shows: 11h25
